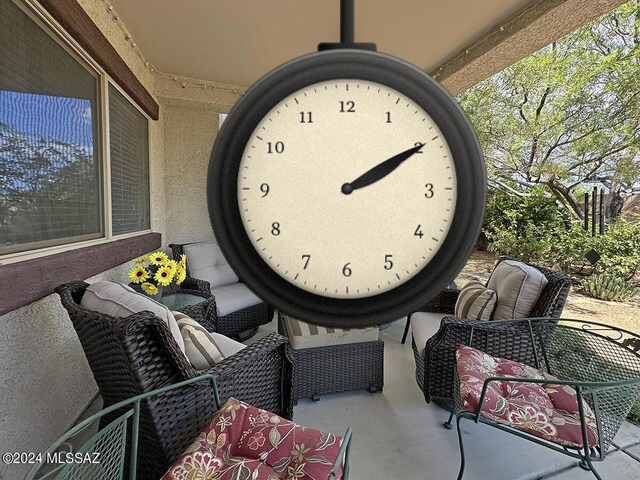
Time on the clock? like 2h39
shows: 2h10
